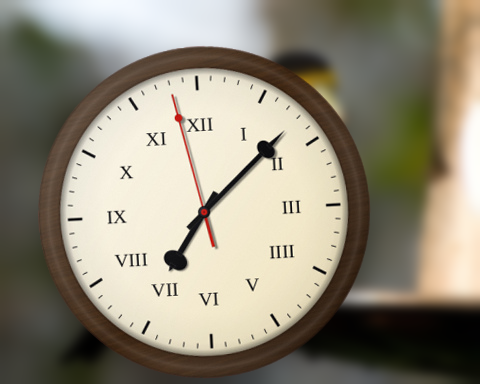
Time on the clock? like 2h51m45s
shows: 7h07m58s
